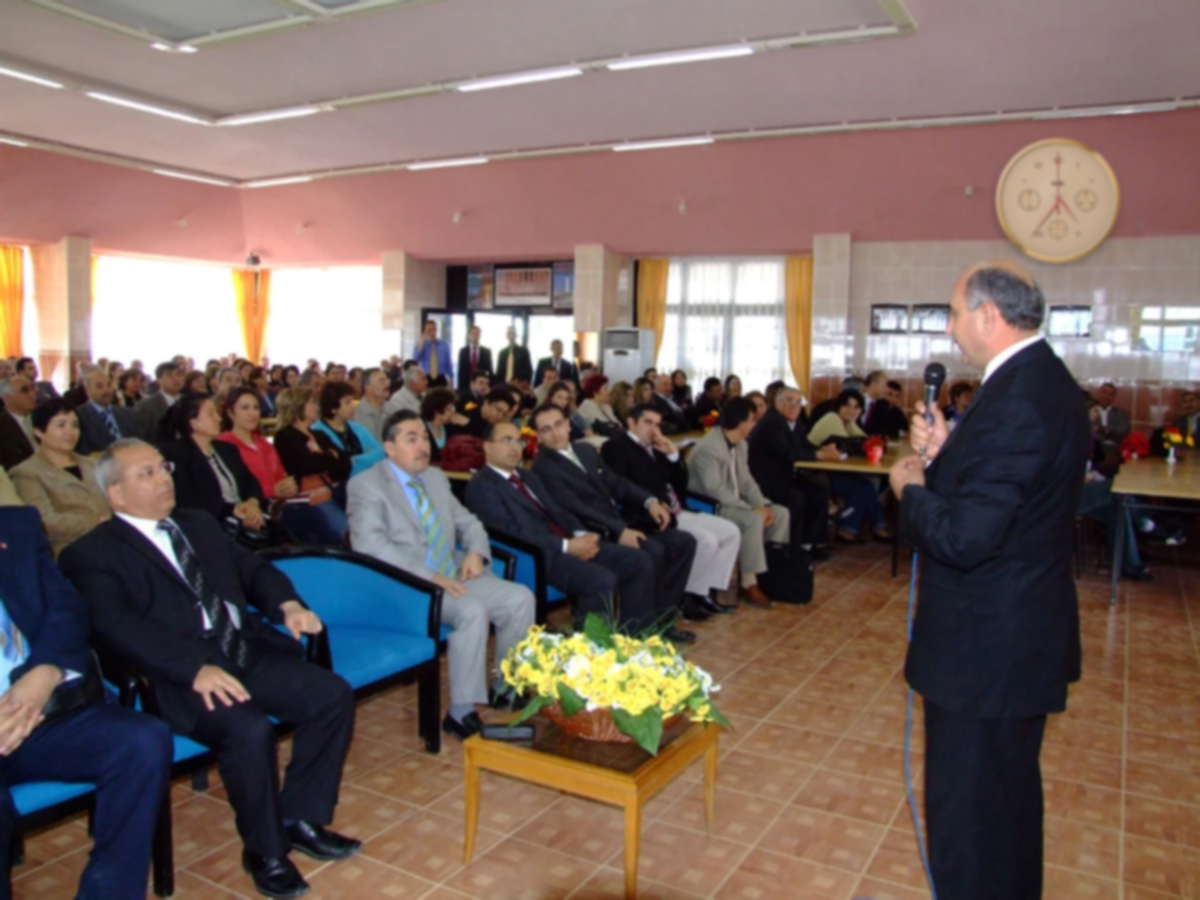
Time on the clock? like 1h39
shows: 4h36
